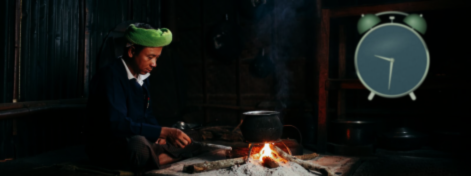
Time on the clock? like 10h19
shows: 9h31
